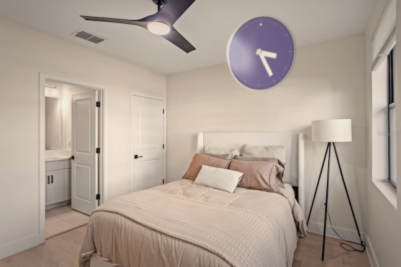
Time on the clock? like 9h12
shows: 3h25
